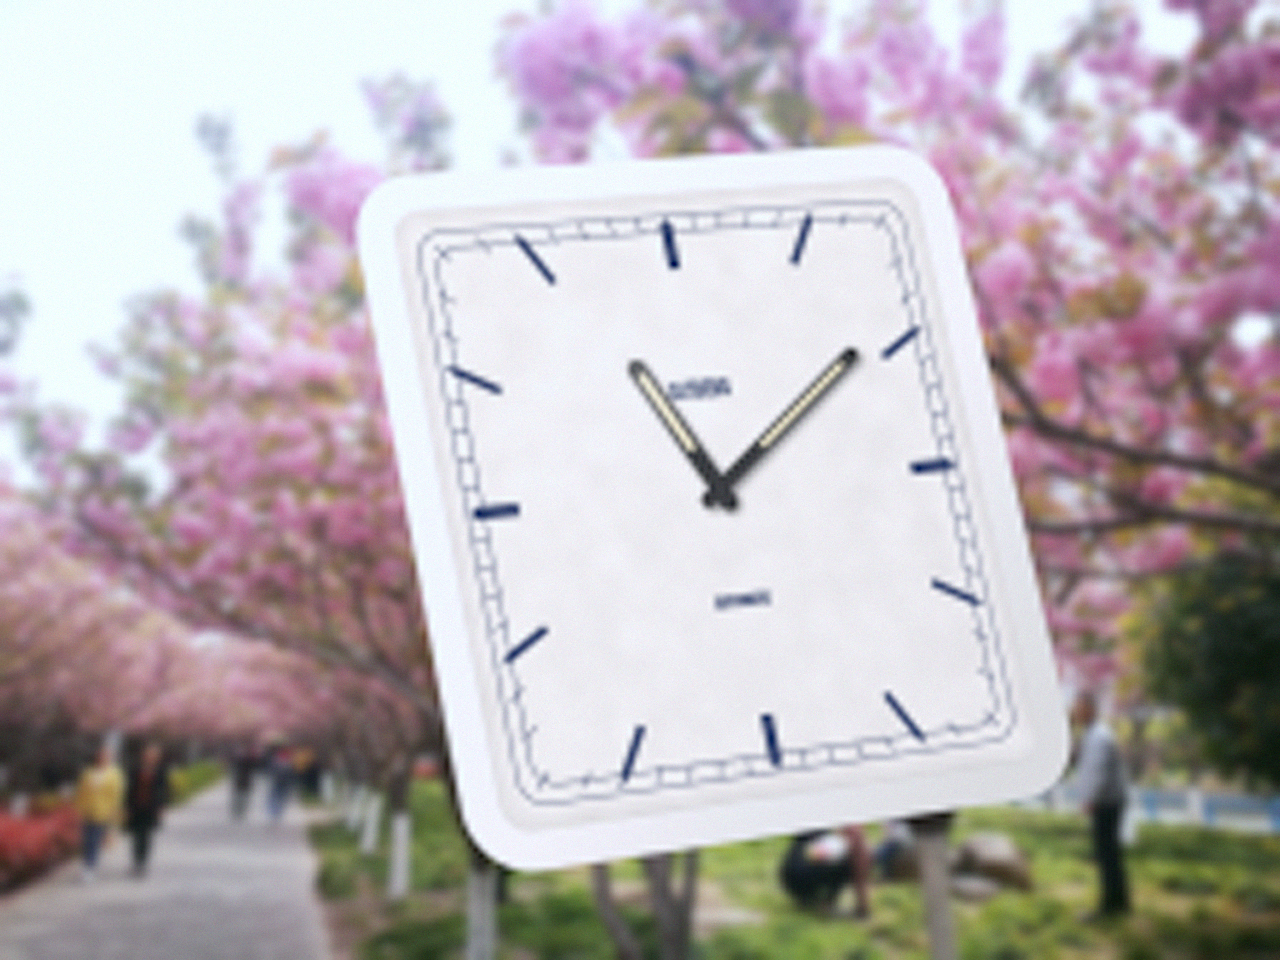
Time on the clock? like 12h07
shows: 11h09
